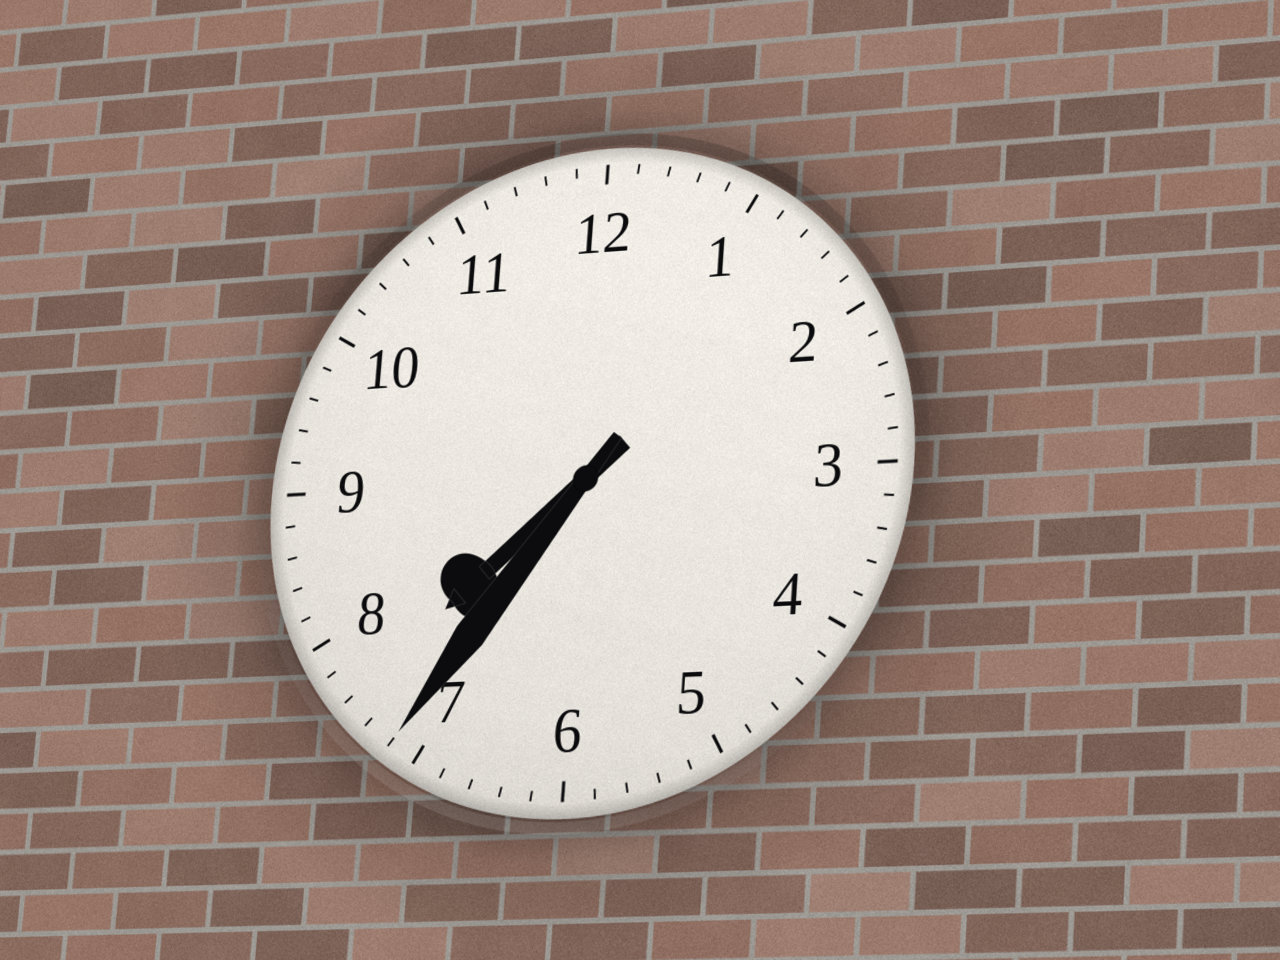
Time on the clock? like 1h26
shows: 7h36
